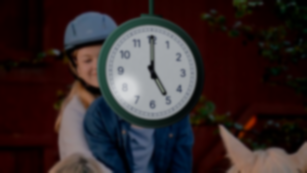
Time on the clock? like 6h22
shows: 5h00
